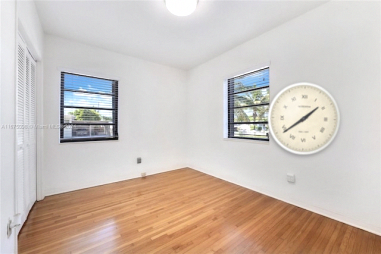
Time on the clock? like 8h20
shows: 1h39
